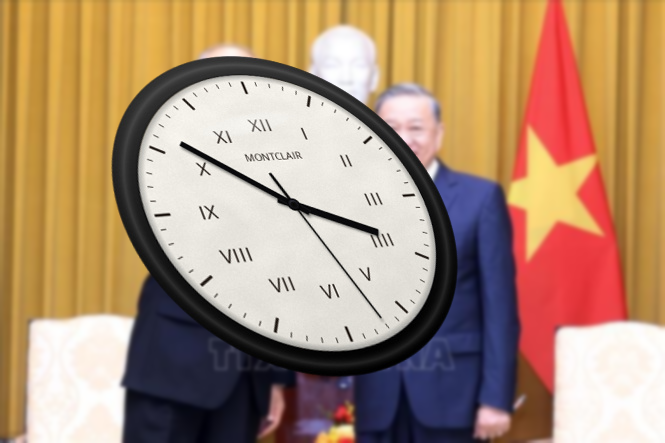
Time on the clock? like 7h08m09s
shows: 3h51m27s
